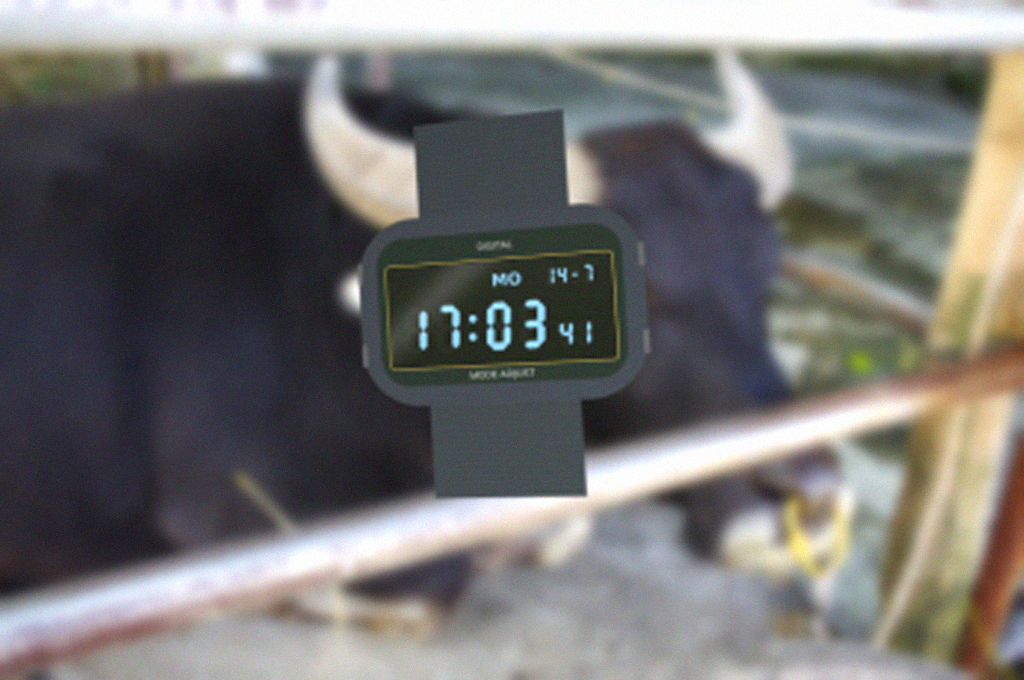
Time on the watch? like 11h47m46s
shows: 17h03m41s
